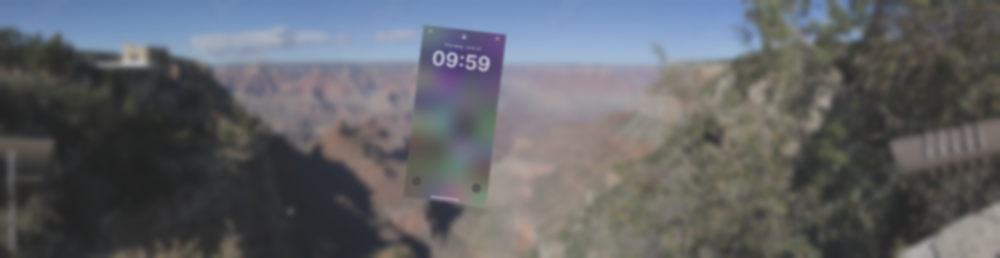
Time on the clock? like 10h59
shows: 9h59
